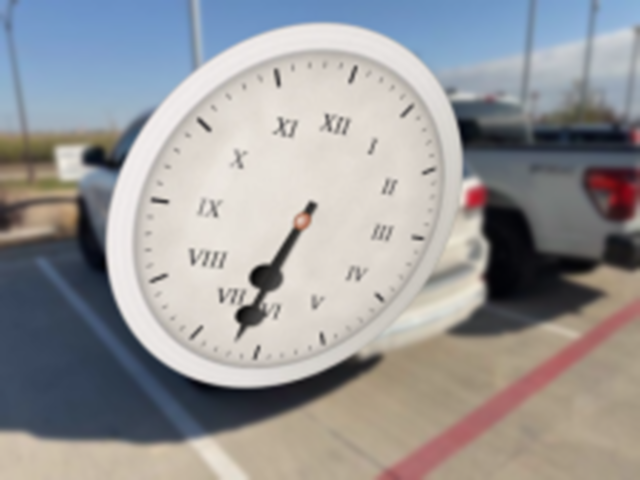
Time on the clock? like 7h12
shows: 6h32
